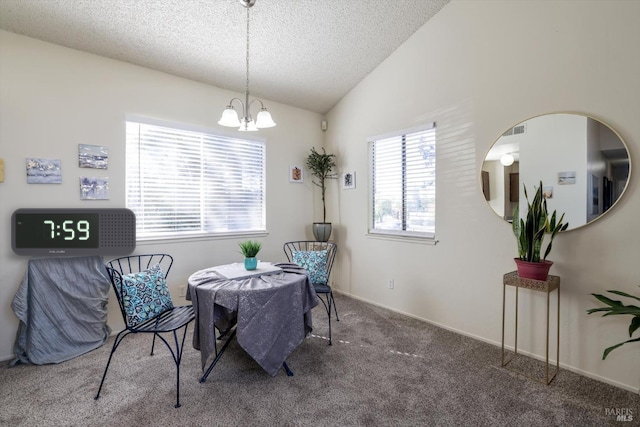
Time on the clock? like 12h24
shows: 7h59
